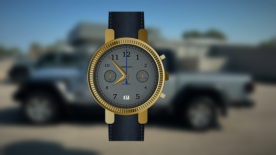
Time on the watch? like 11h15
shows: 7h53
